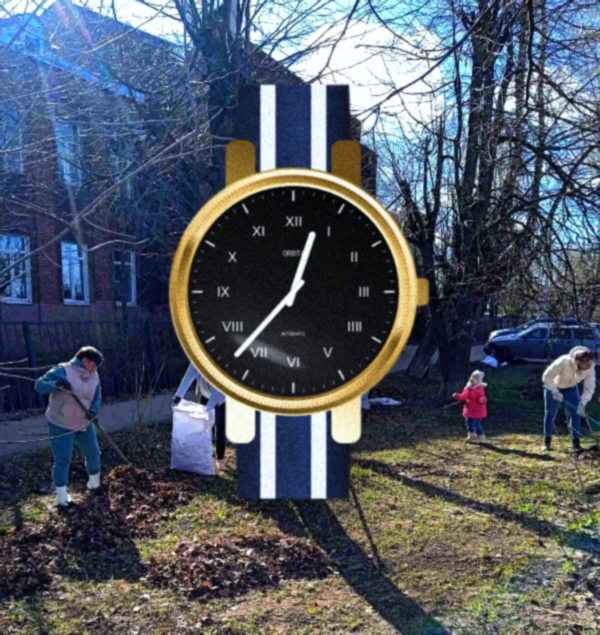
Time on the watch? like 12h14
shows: 12h37
